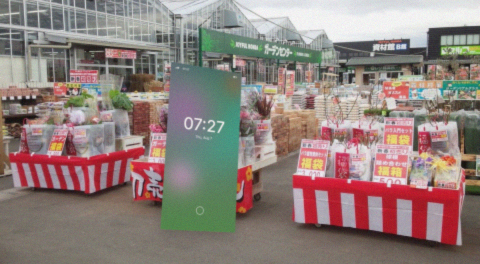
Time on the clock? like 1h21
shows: 7h27
